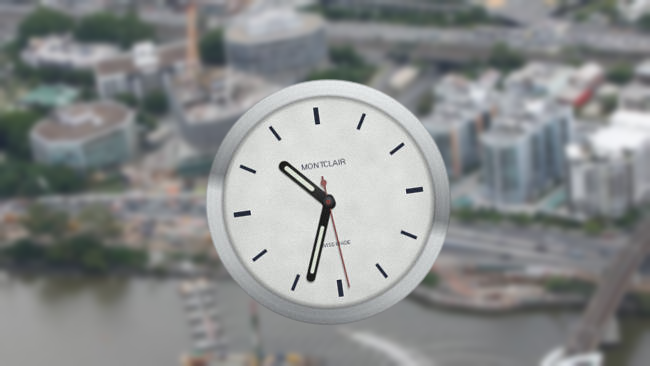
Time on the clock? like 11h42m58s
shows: 10h33m29s
